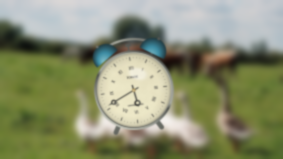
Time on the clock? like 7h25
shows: 5h41
